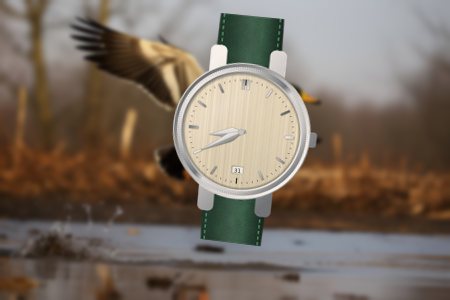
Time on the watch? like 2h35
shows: 8h40
